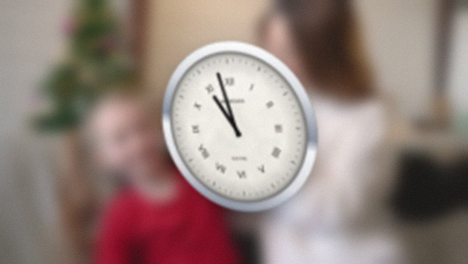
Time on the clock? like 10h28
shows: 10h58
